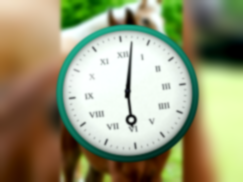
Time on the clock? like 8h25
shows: 6h02
